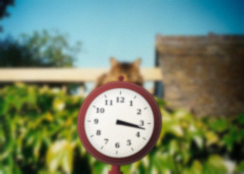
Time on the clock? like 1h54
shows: 3h17
